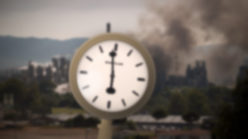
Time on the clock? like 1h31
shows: 5h59
